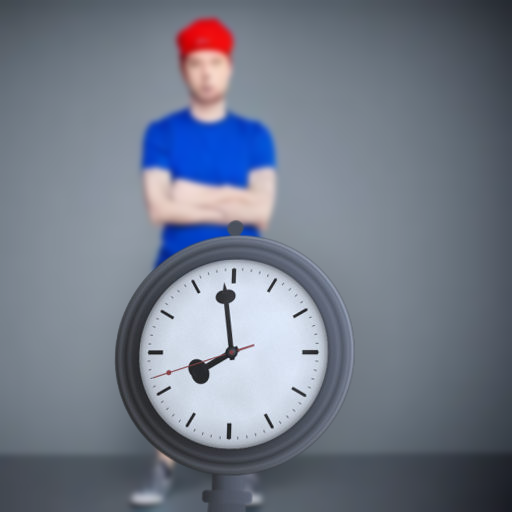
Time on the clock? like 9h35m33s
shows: 7h58m42s
